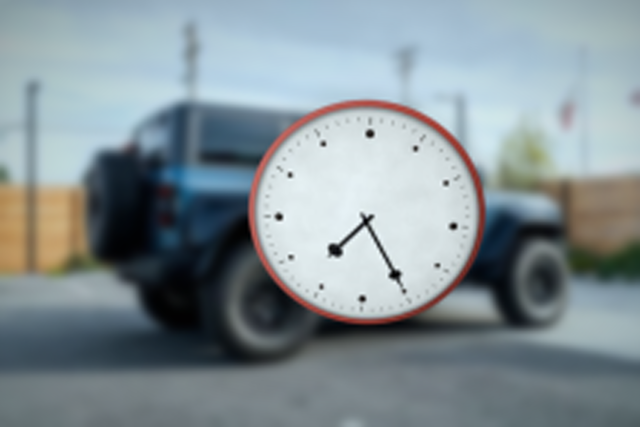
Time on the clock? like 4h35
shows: 7h25
